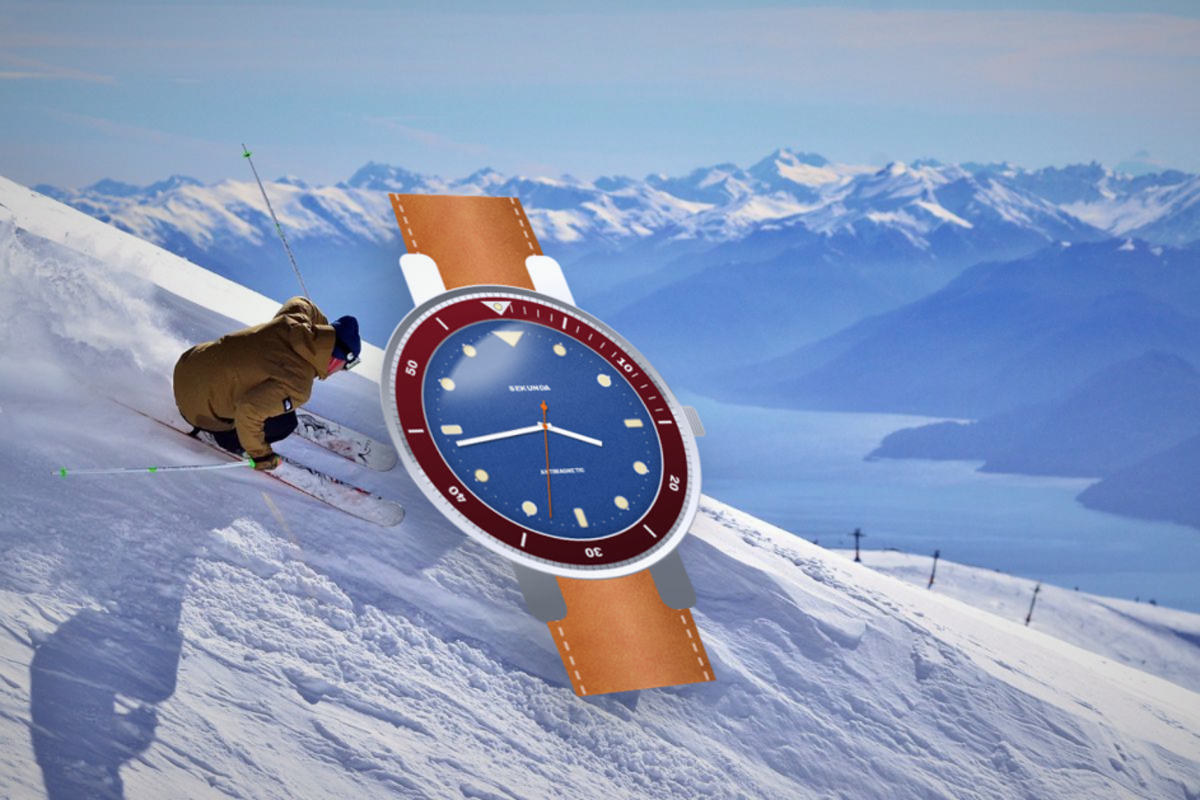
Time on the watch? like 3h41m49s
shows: 3h43m33s
